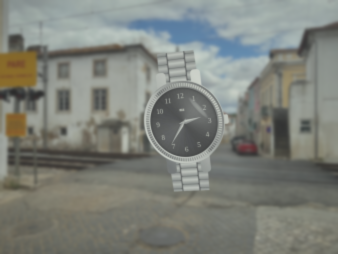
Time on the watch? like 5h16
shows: 2h36
